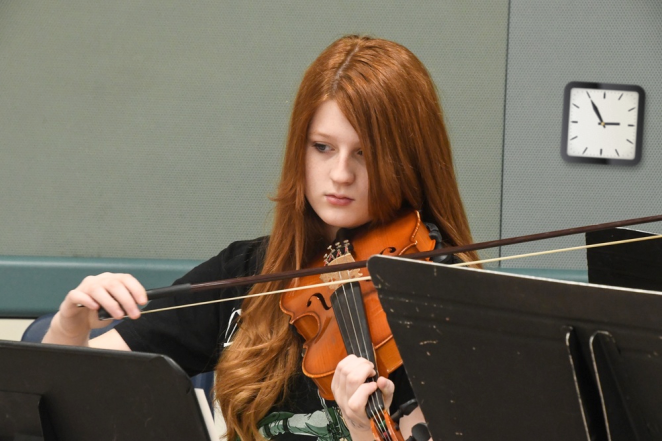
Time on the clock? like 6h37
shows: 2h55
